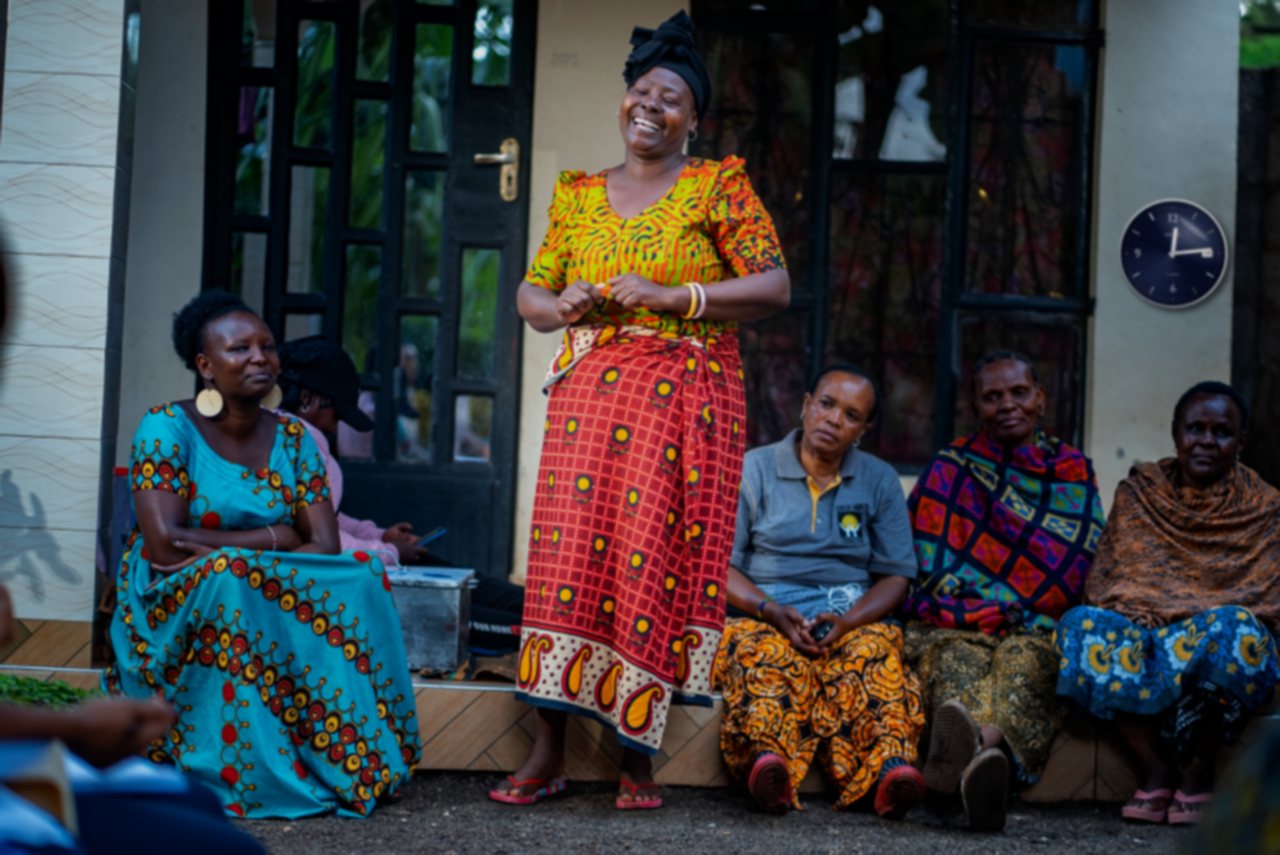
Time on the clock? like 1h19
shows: 12h14
